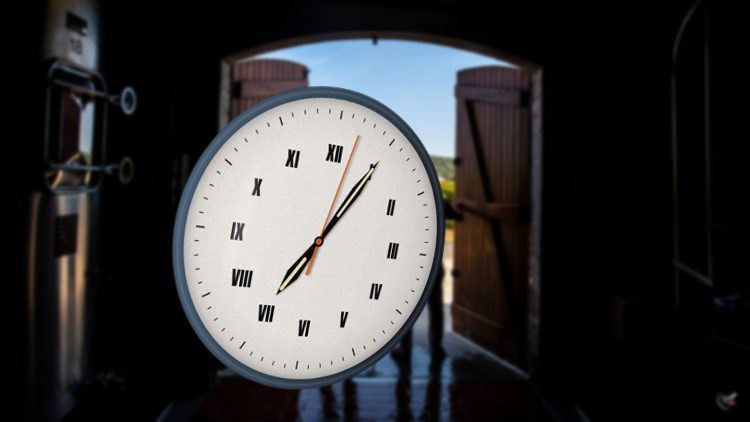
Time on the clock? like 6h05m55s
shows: 7h05m02s
